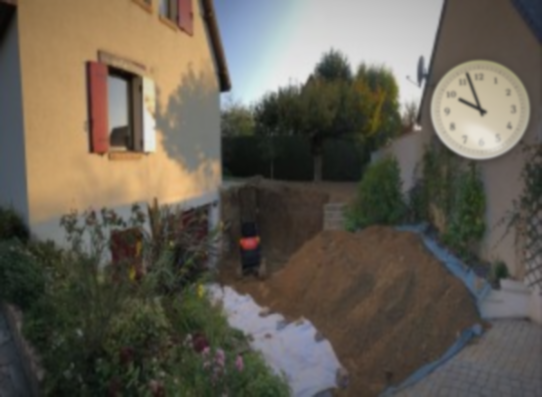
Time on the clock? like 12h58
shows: 9h57
